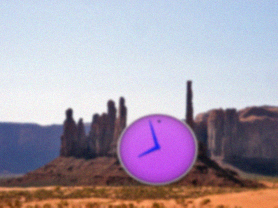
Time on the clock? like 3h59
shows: 7h57
